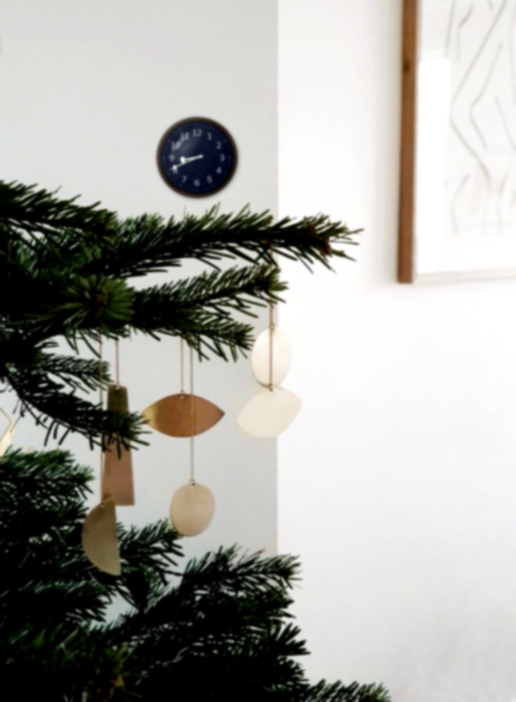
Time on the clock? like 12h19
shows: 8h41
